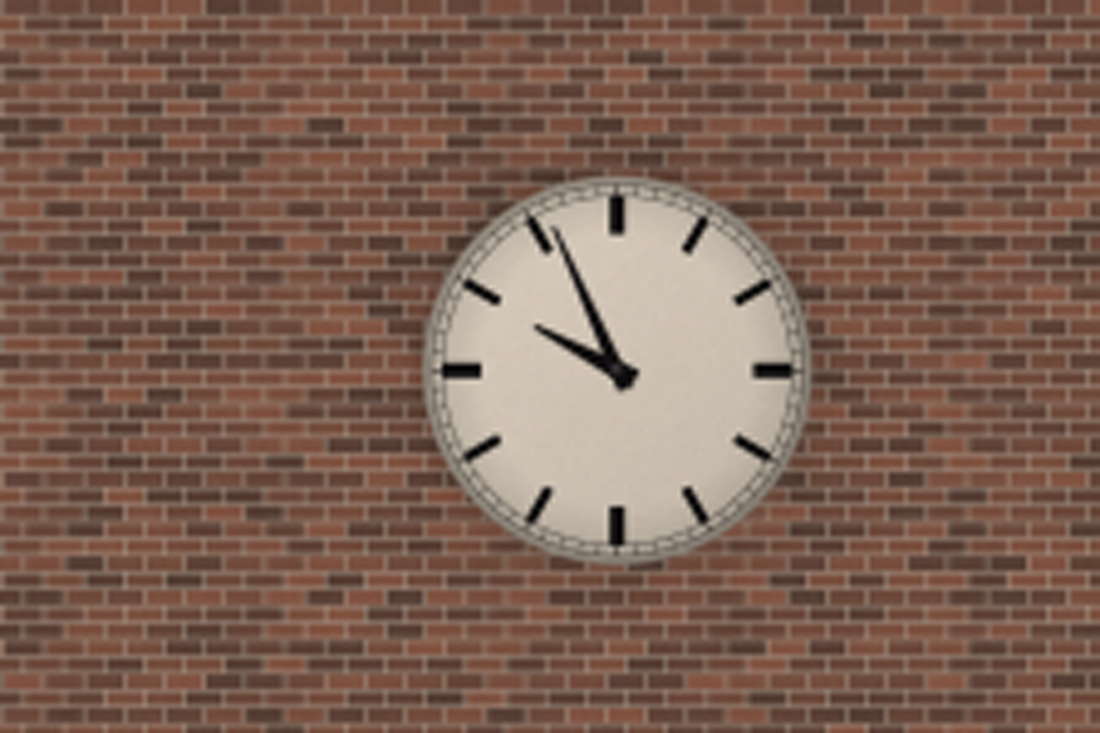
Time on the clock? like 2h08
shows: 9h56
